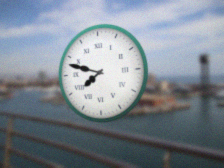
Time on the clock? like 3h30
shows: 7h48
